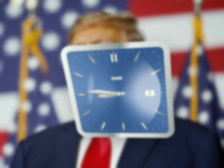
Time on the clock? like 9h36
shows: 8h46
